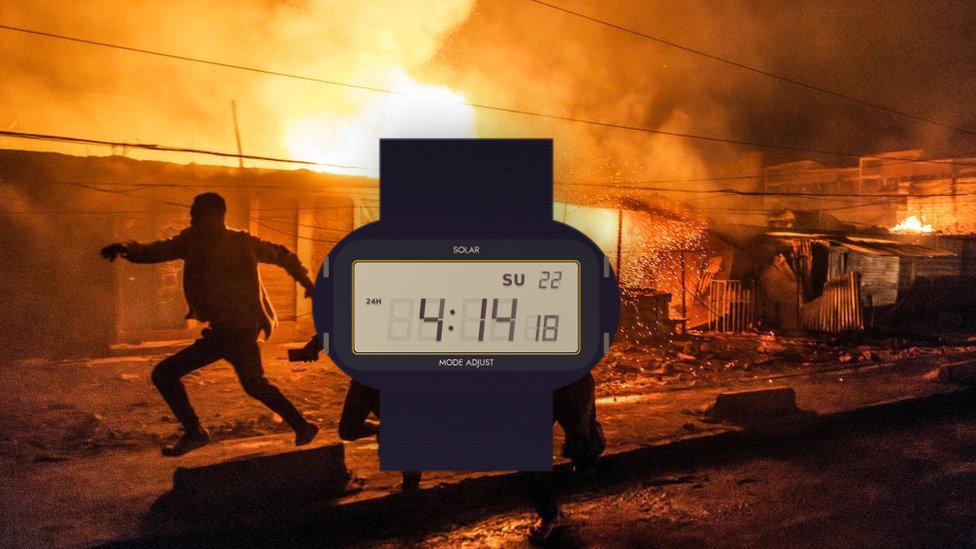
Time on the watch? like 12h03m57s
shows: 4h14m18s
